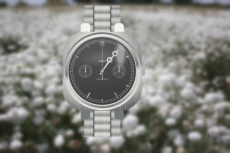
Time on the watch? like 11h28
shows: 1h06
